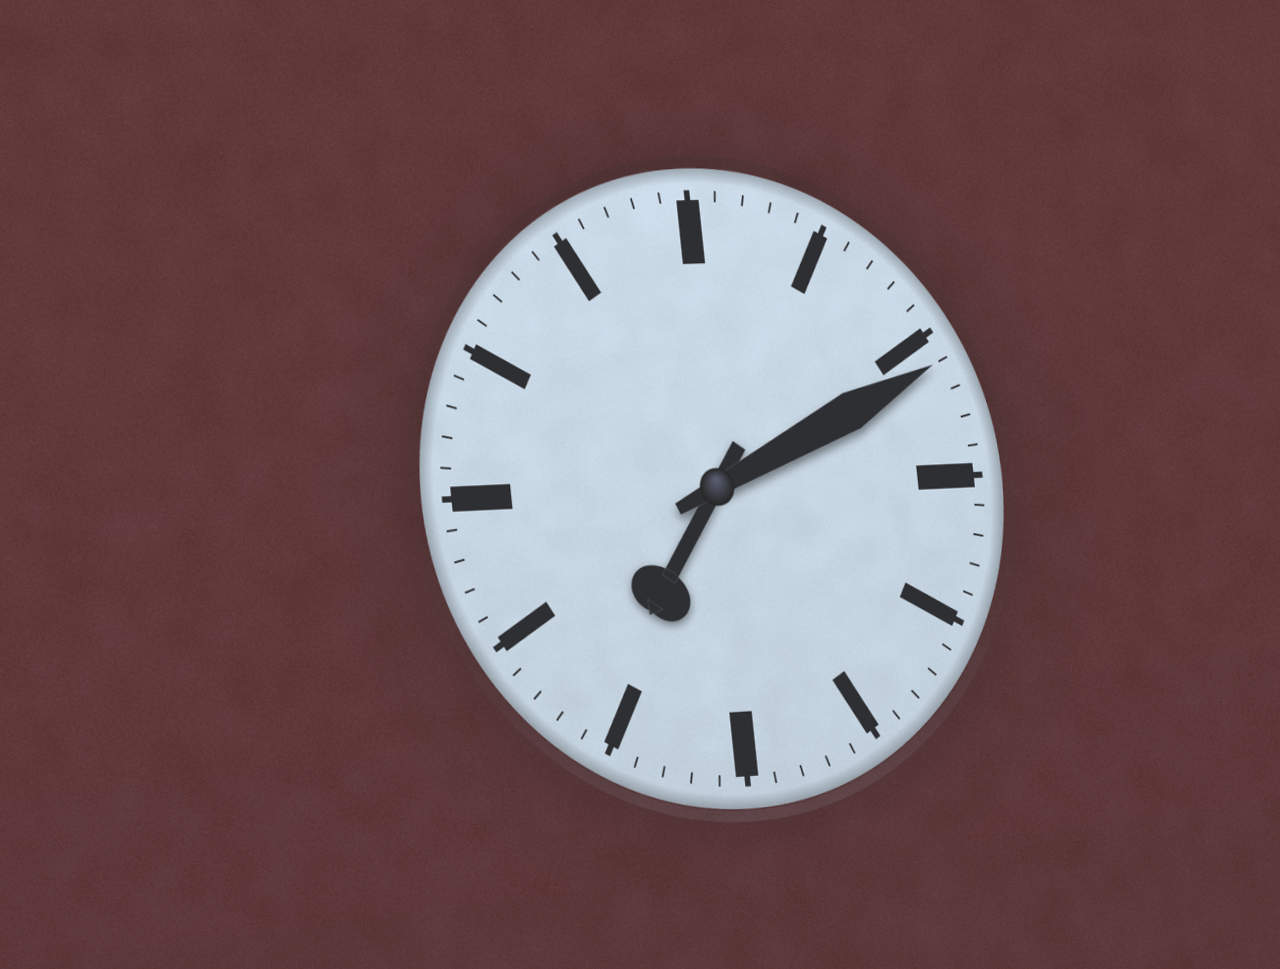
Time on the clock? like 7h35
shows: 7h11
